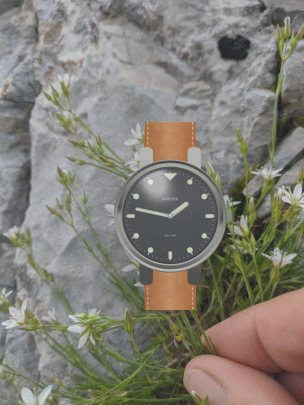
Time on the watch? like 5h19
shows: 1h47
